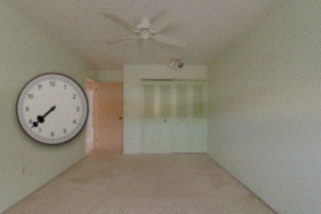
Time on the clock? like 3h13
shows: 7h38
